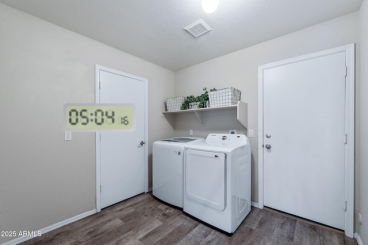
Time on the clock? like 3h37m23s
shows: 5h04m16s
